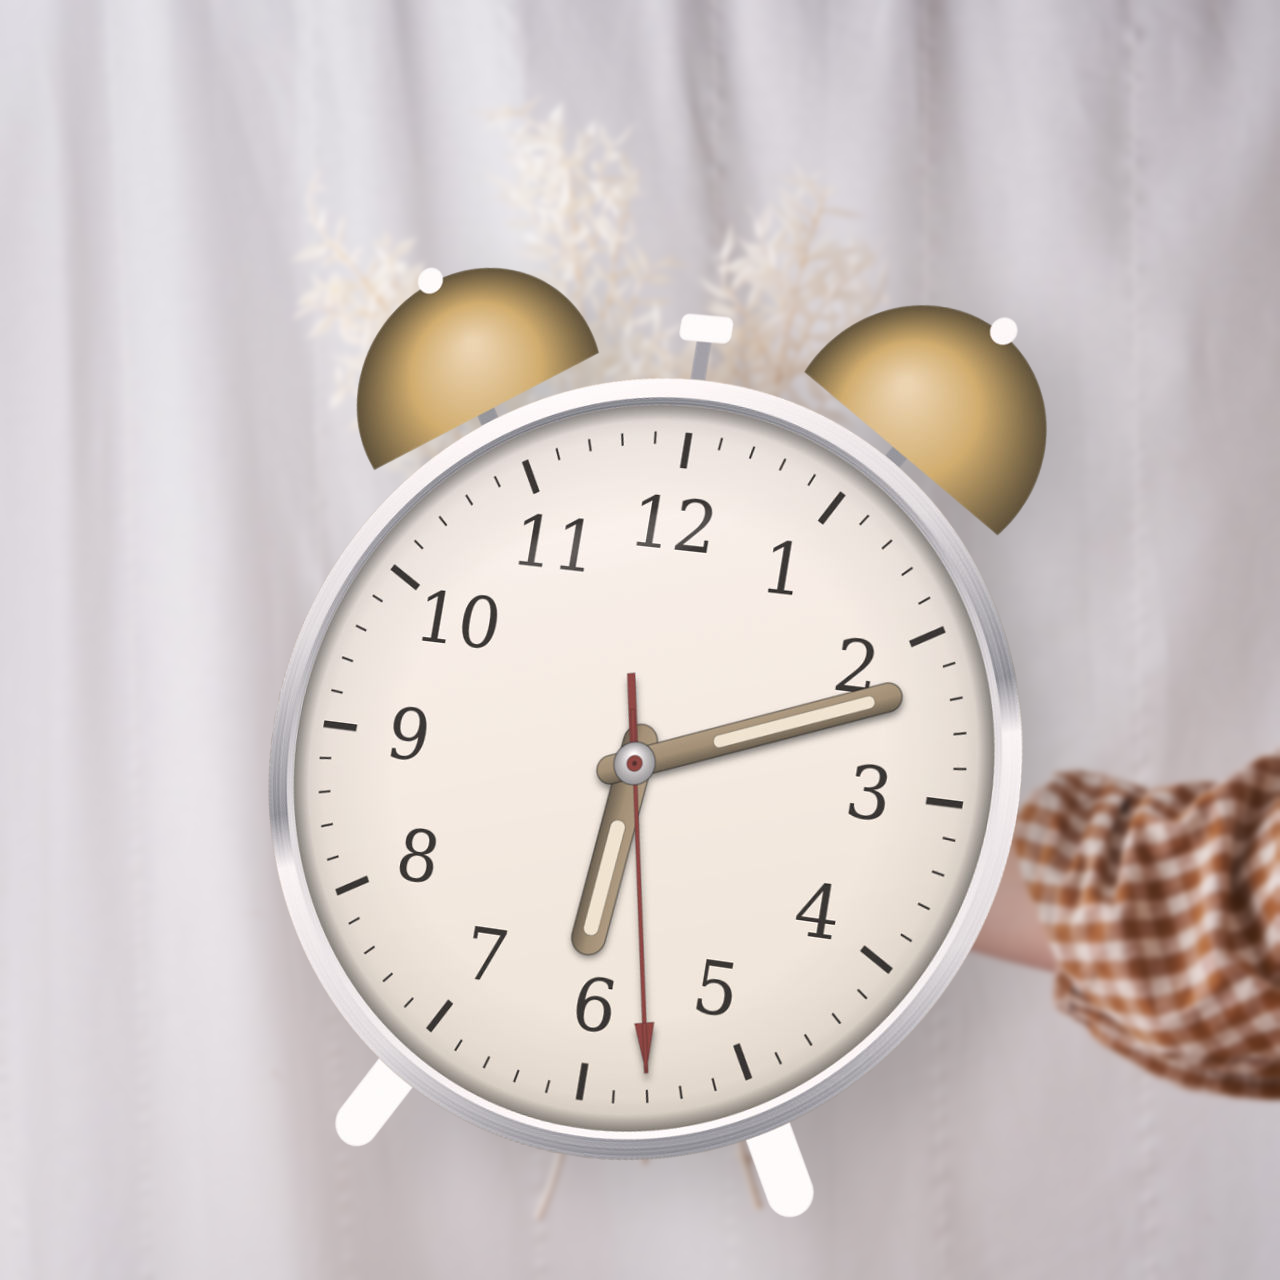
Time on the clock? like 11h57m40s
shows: 6h11m28s
